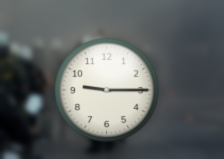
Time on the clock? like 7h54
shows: 9h15
